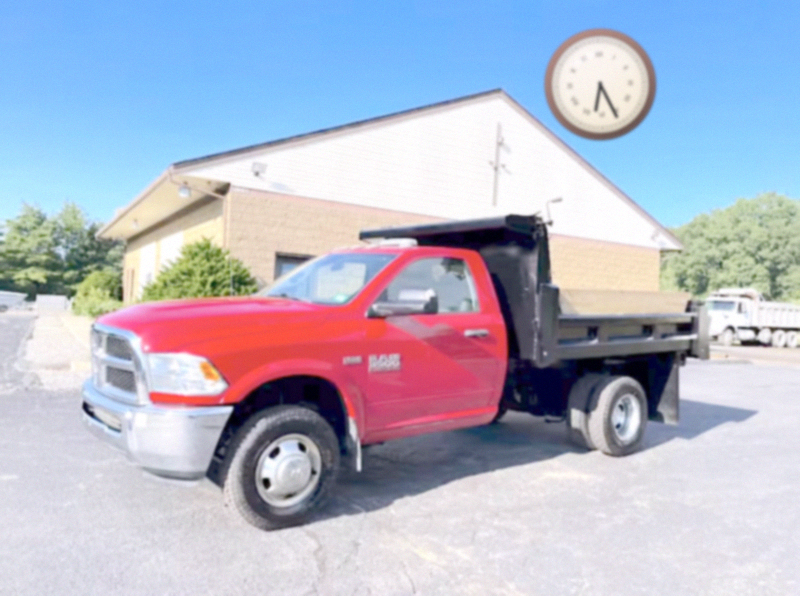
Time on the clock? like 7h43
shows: 6h26
